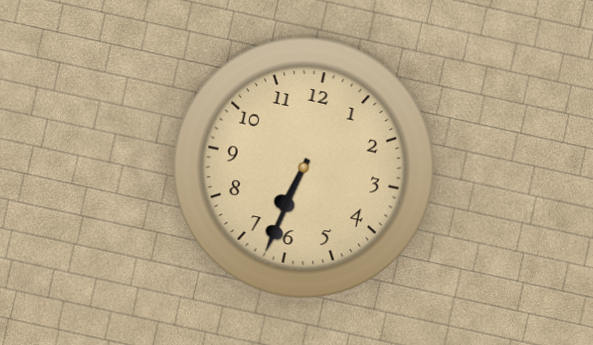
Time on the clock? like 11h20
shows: 6h32
